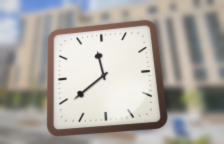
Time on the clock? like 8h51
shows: 11h39
